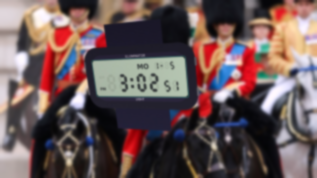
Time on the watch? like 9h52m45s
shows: 3h02m51s
